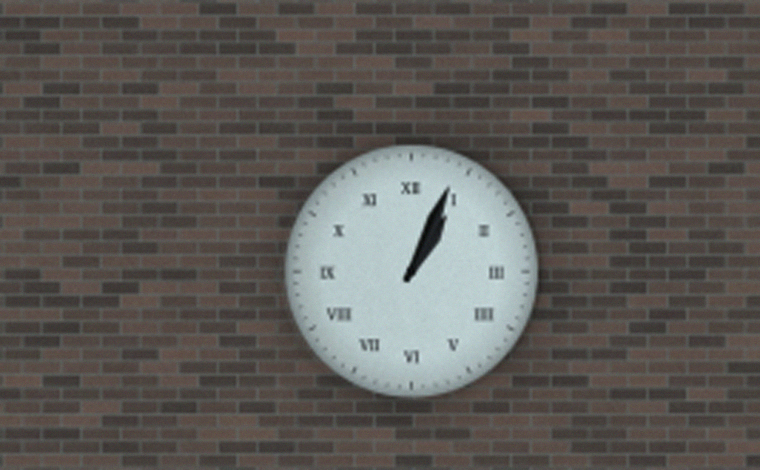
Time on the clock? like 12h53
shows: 1h04
